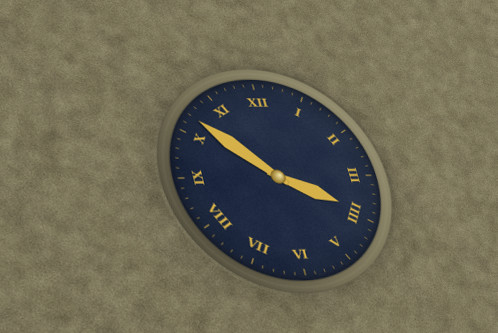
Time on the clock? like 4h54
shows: 3h52
